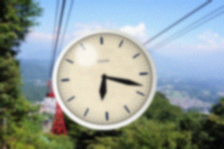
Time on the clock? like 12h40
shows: 6h18
